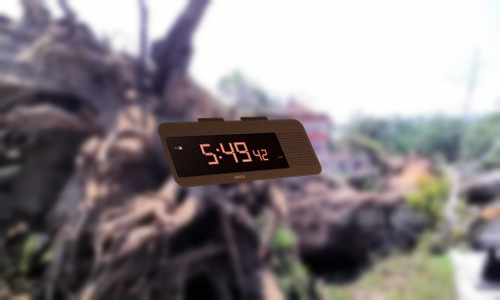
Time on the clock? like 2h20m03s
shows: 5h49m42s
